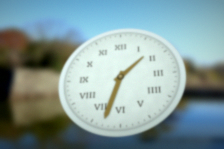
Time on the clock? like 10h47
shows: 1h33
